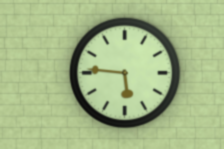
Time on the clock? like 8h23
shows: 5h46
